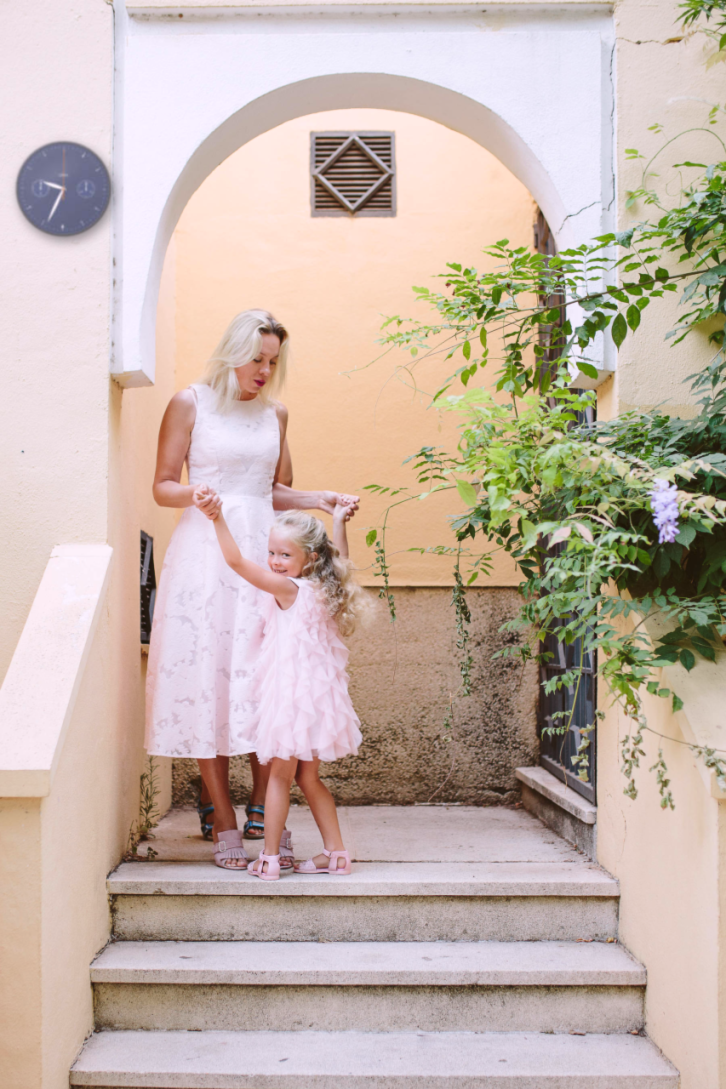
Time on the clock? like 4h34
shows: 9h34
